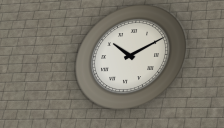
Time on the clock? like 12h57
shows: 10h10
